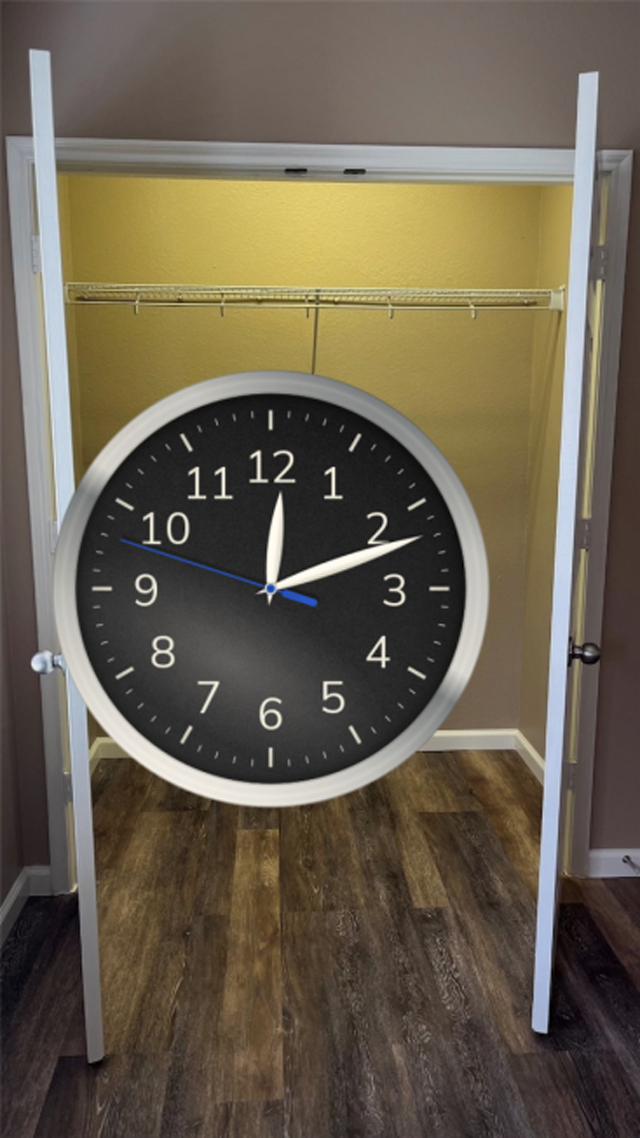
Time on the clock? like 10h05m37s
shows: 12h11m48s
